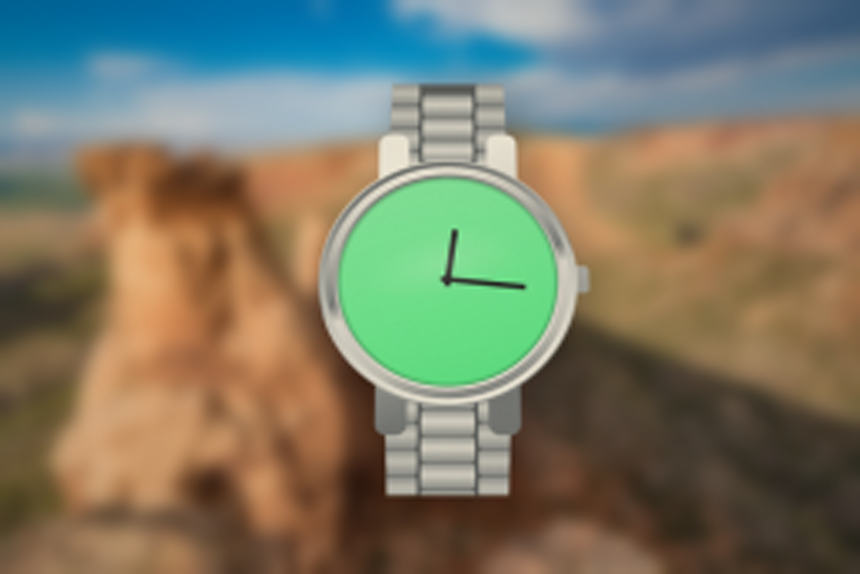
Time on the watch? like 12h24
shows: 12h16
